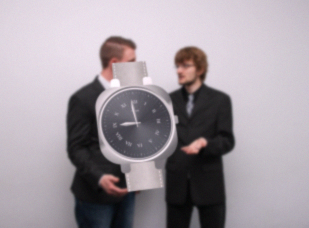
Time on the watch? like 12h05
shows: 8h59
